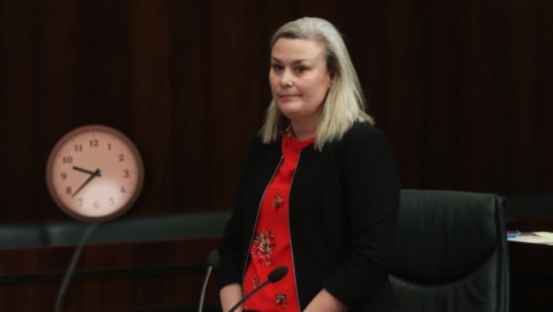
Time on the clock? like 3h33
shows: 9h38
